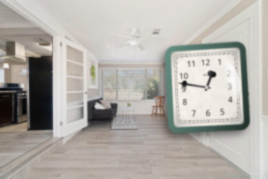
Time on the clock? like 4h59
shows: 12h47
